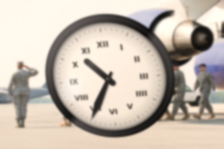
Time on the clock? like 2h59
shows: 10h35
